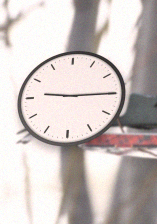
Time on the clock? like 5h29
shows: 9h15
